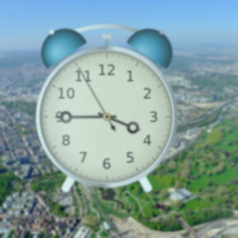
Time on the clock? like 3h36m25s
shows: 3h44m55s
